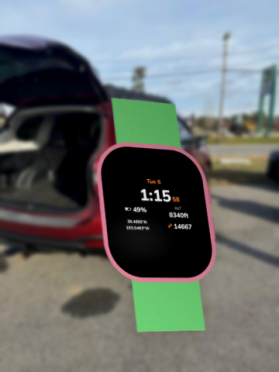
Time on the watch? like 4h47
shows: 1h15
